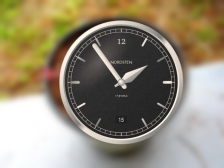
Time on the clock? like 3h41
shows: 1h54
